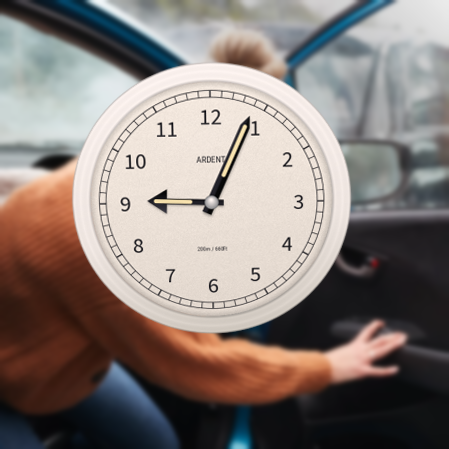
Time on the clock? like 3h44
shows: 9h04
